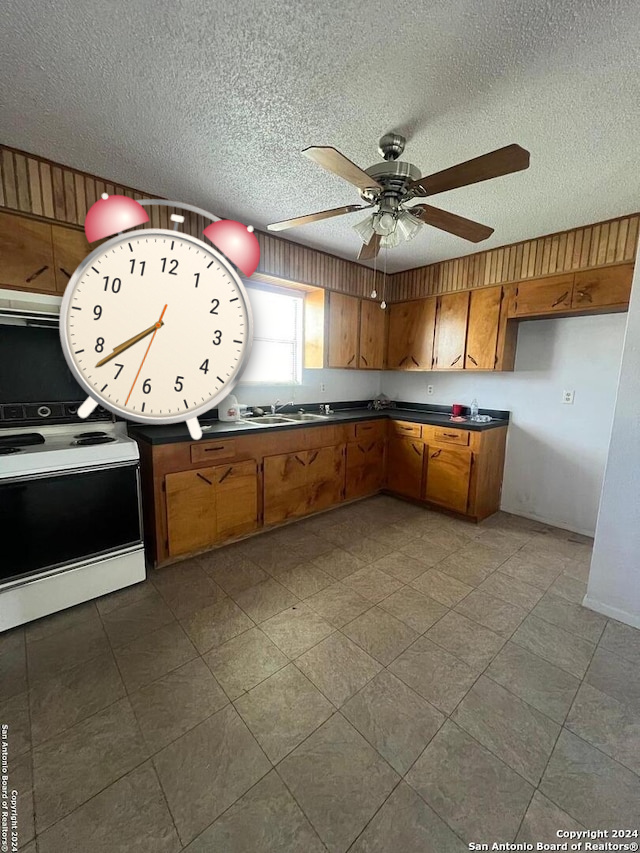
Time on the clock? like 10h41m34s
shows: 7h37m32s
